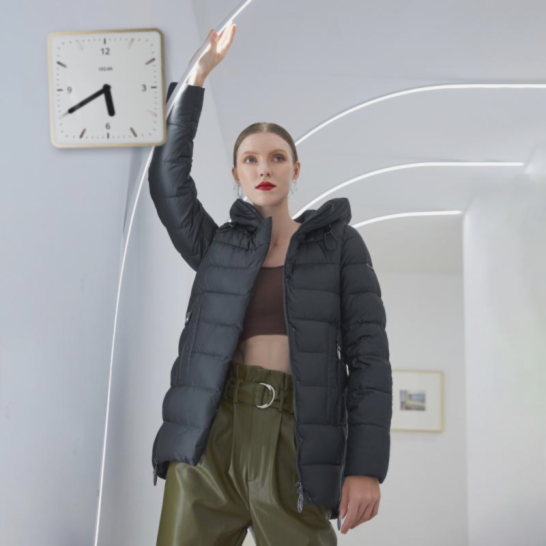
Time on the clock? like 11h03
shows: 5h40
